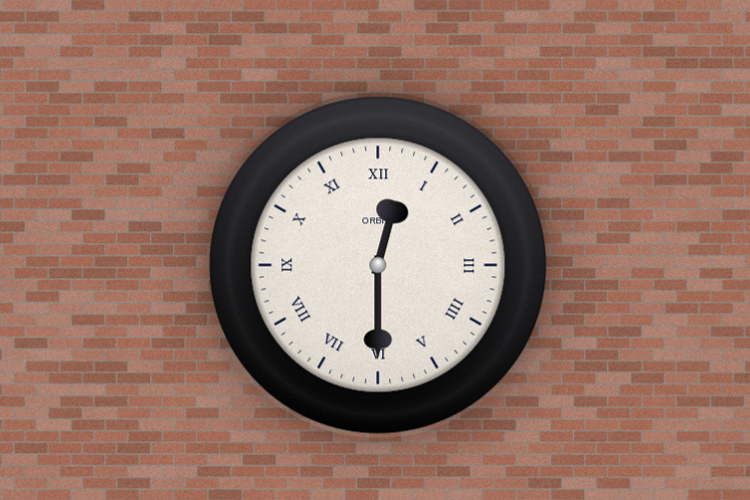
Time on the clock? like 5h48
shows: 12h30
